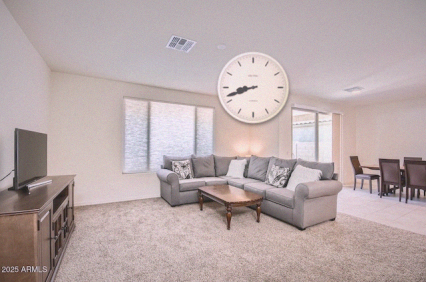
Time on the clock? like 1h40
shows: 8h42
